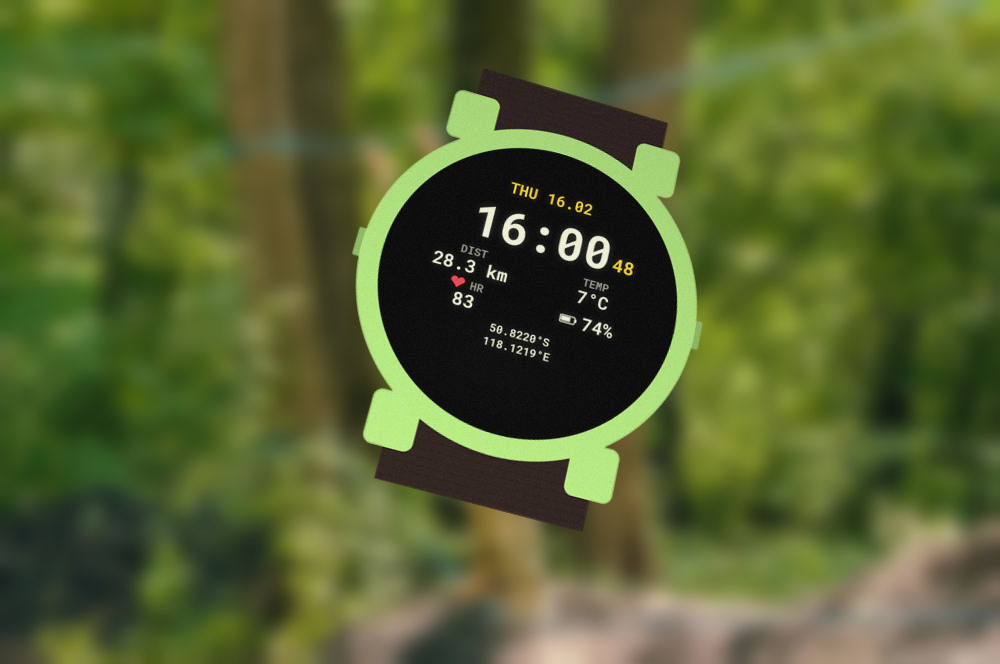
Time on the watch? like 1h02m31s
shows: 16h00m48s
